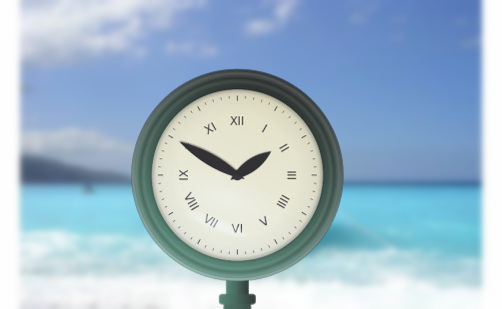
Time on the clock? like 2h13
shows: 1h50
